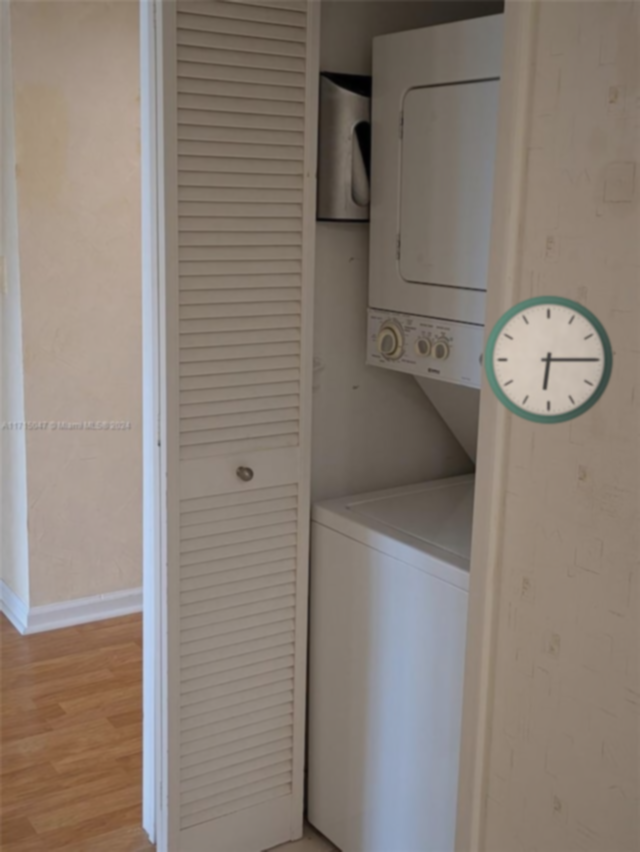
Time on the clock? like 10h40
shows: 6h15
